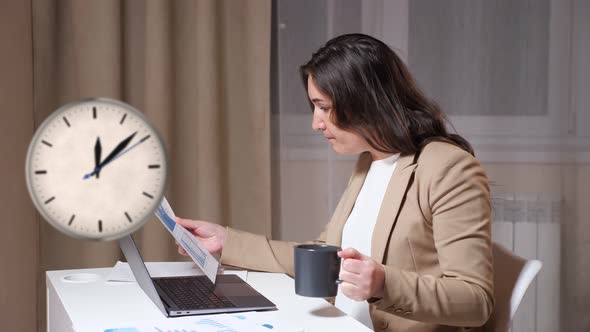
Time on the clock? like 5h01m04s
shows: 12h08m10s
